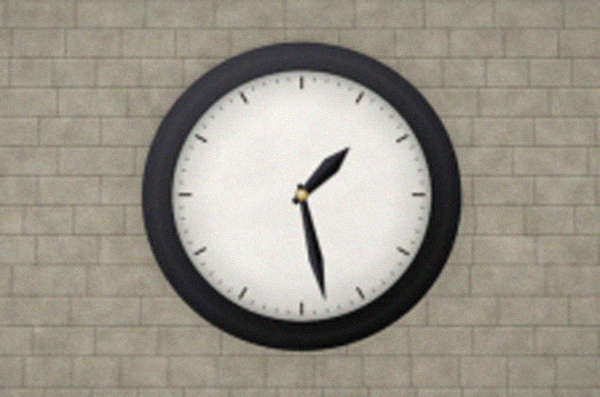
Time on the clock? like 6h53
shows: 1h28
